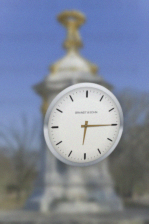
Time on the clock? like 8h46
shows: 6h15
